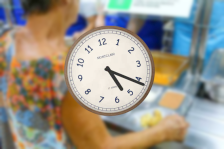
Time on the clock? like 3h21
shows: 5h21
